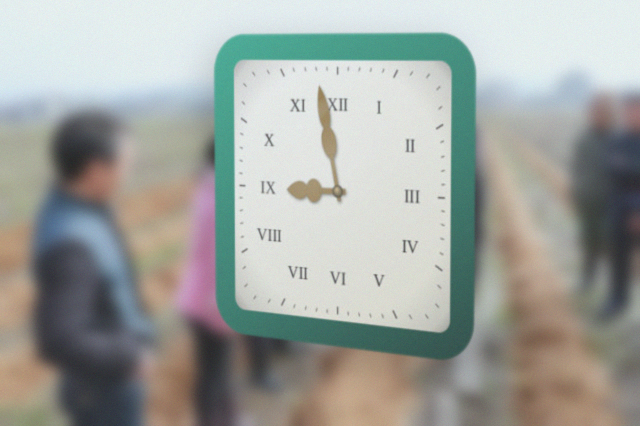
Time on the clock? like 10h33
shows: 8h58
